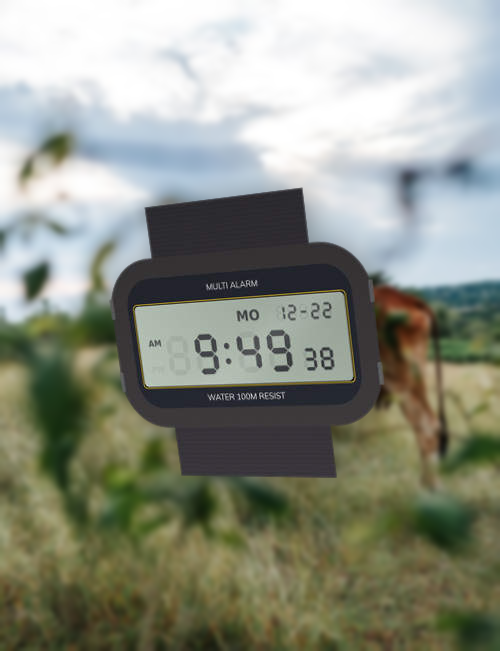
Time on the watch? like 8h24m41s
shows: 9h49m38s
